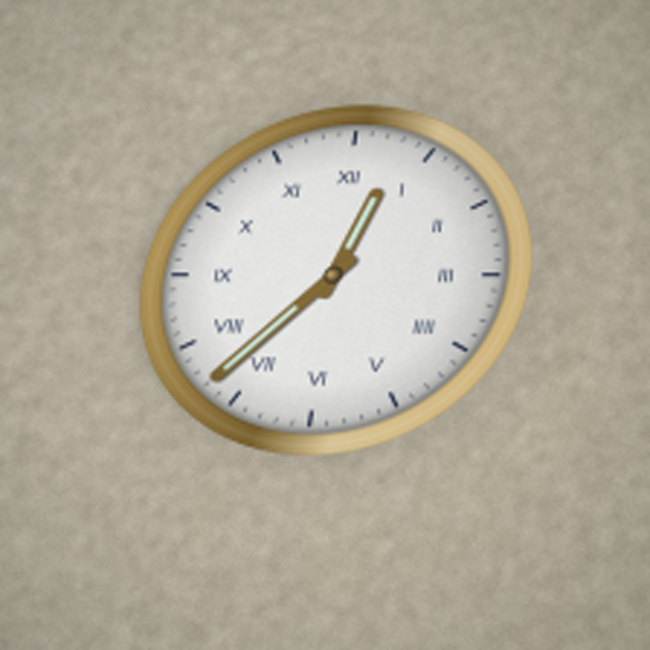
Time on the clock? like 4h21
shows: 12h37
